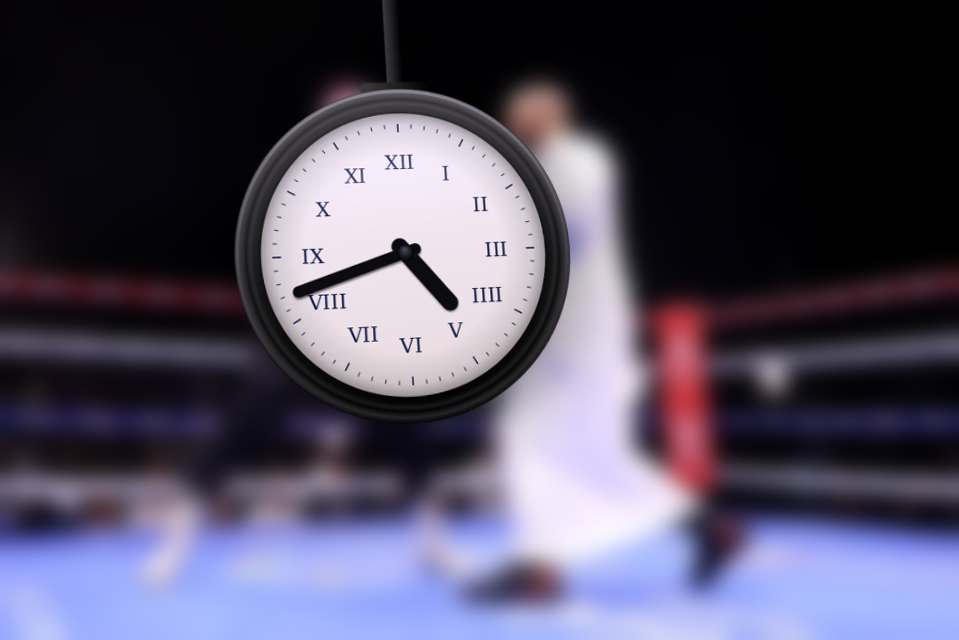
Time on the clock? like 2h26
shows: 4h42
